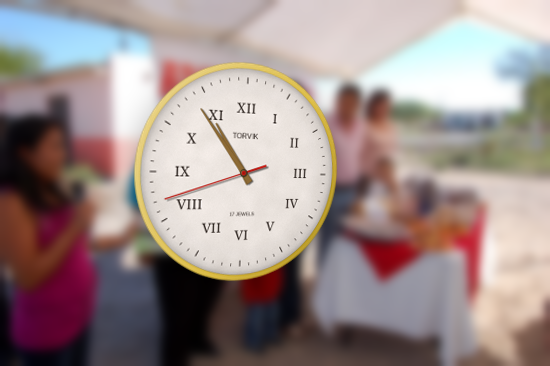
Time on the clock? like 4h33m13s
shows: 10h53m42s
